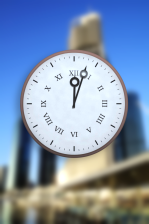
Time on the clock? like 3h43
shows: 12h03
